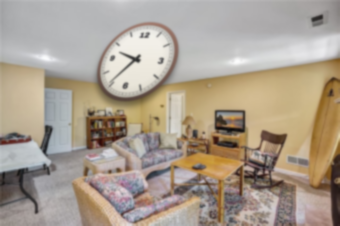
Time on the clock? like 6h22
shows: 9h36
